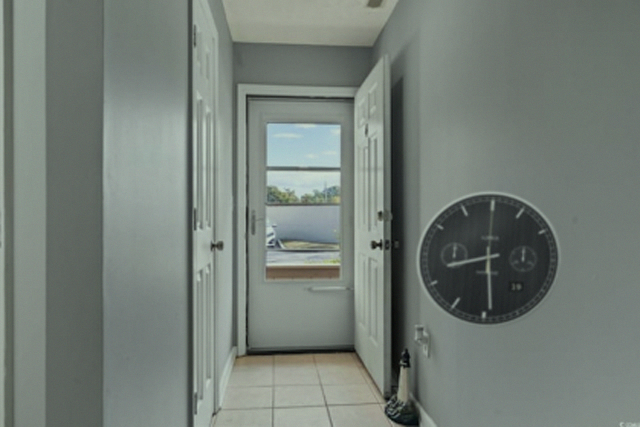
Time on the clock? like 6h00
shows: 8h29
